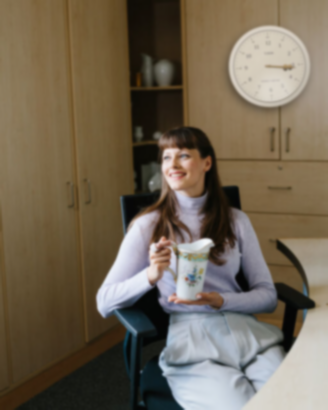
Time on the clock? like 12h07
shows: 3h16
